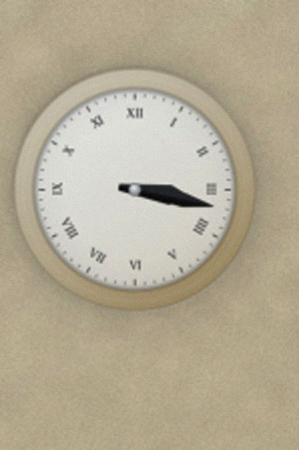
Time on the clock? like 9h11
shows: 3h17
